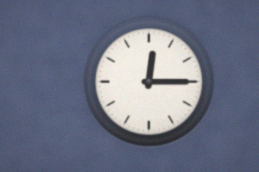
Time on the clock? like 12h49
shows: 12h15
